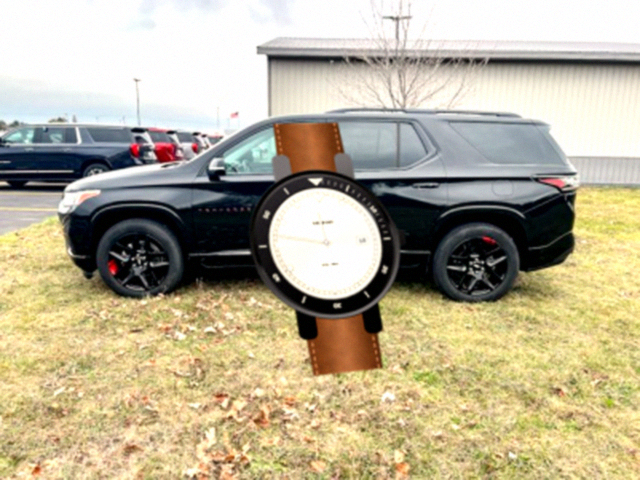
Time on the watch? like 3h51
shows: 11h47
